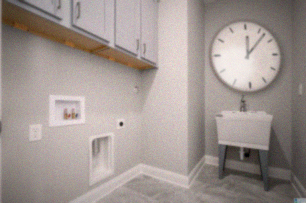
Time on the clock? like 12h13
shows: 12h07
